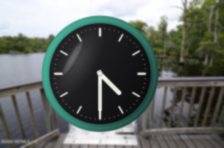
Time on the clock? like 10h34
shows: 4h30
